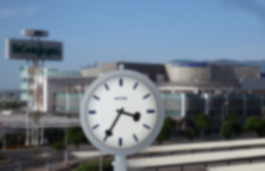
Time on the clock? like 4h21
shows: 3h35
